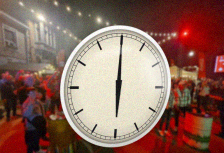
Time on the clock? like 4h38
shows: 6h00
